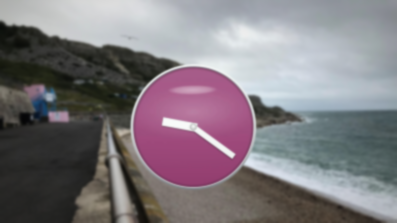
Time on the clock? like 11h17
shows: 9h21
